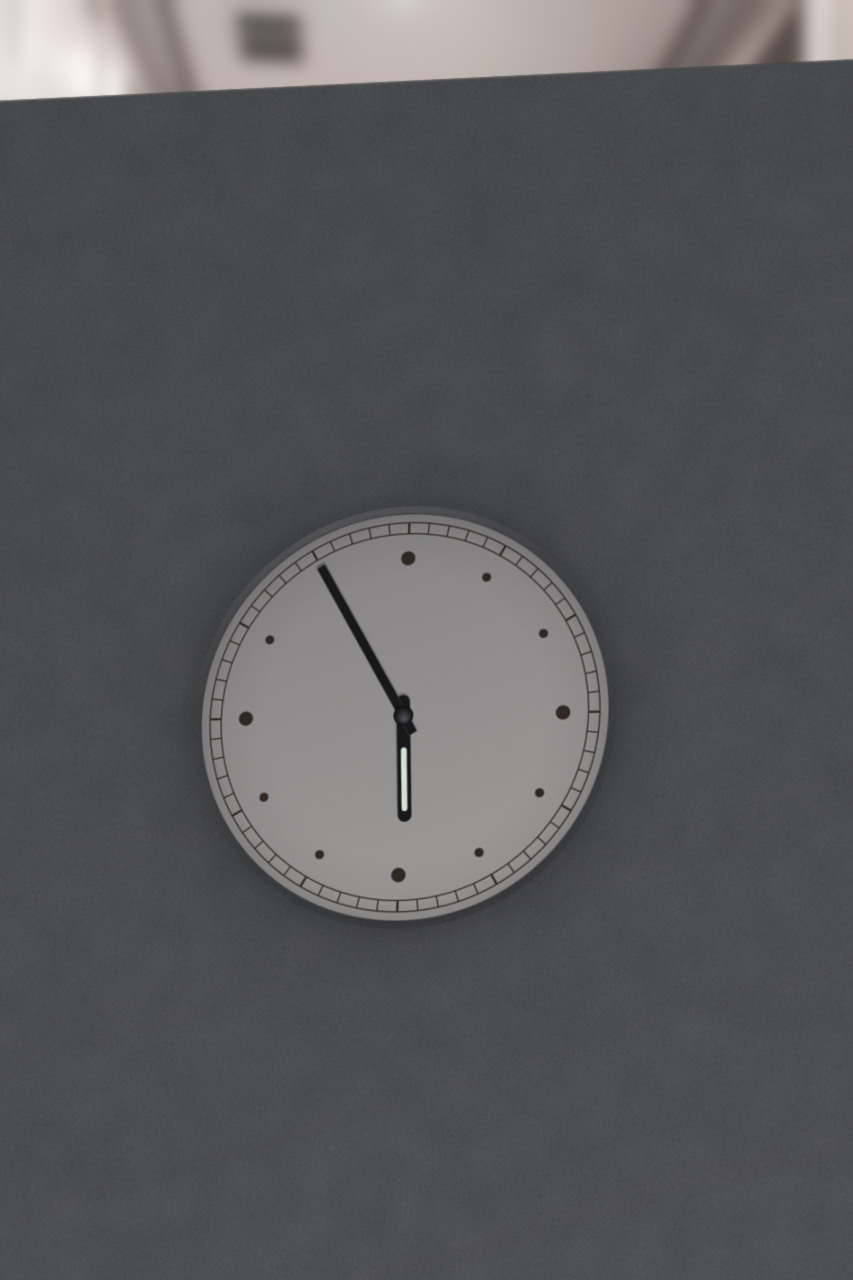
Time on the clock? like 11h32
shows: 5h55
